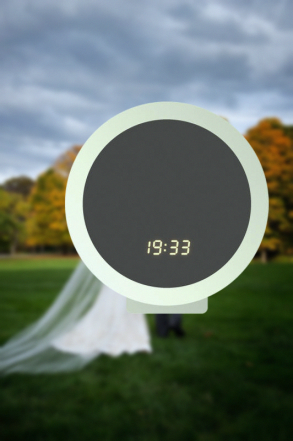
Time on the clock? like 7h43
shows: 19h33
